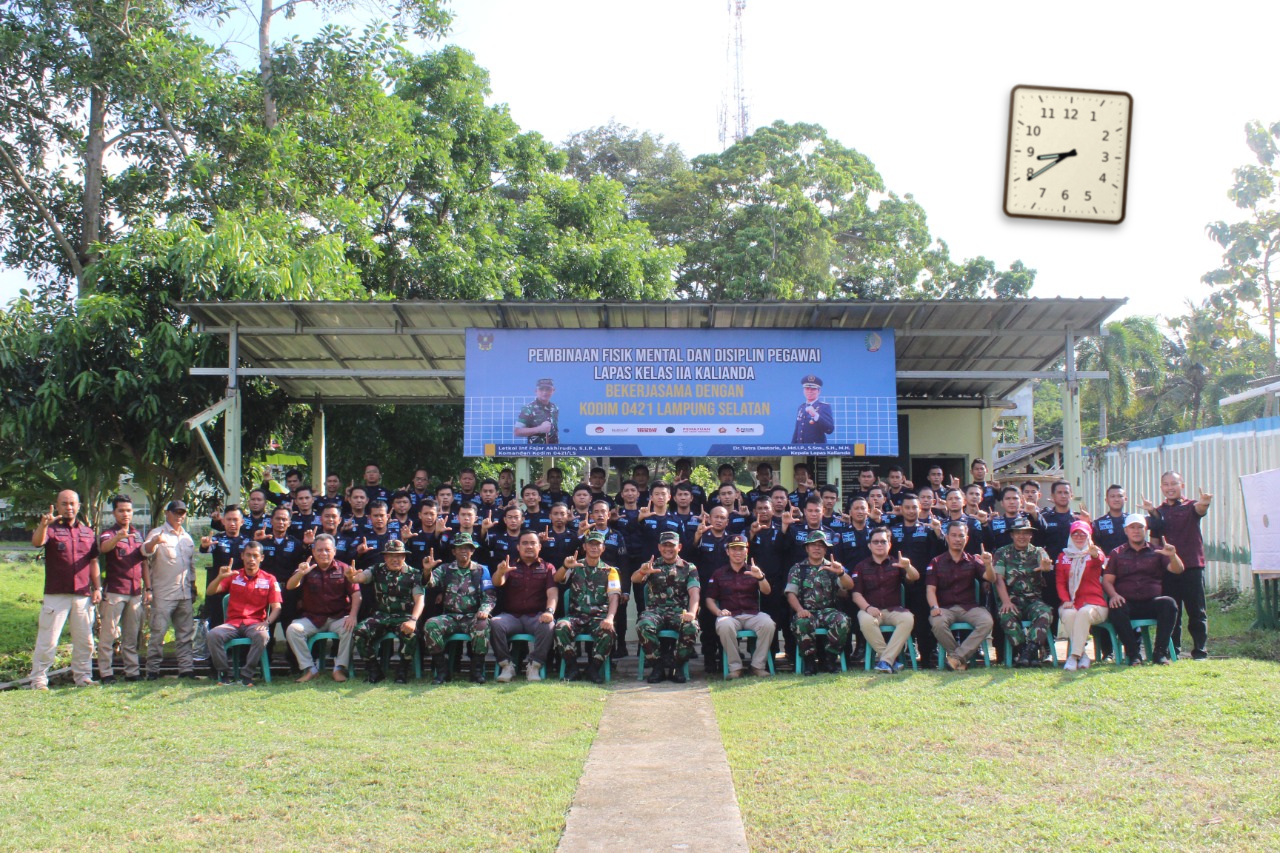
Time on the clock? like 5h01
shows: 8h39
